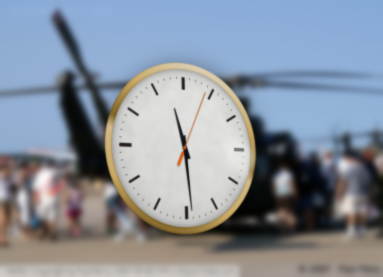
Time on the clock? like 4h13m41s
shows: 11h29m04s
